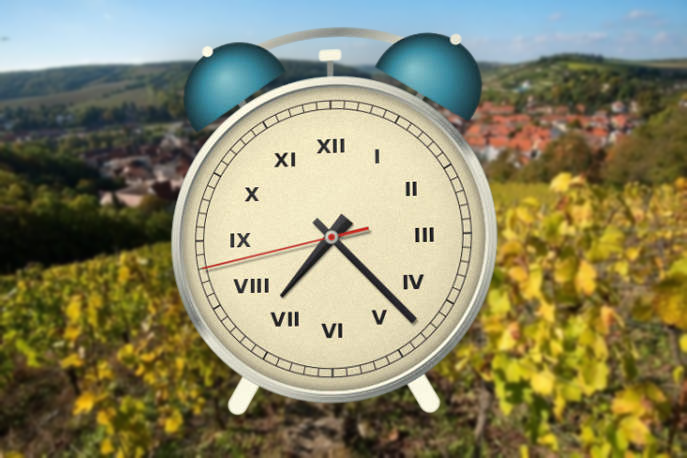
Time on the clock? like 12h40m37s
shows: 7h22m43s
